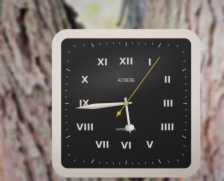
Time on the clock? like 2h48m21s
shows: 5h44m06s
